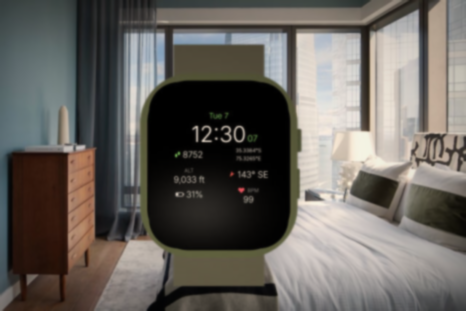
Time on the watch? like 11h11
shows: 12h30
